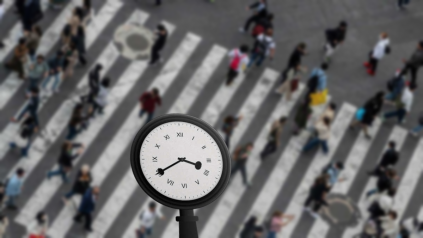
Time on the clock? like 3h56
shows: 3h40
